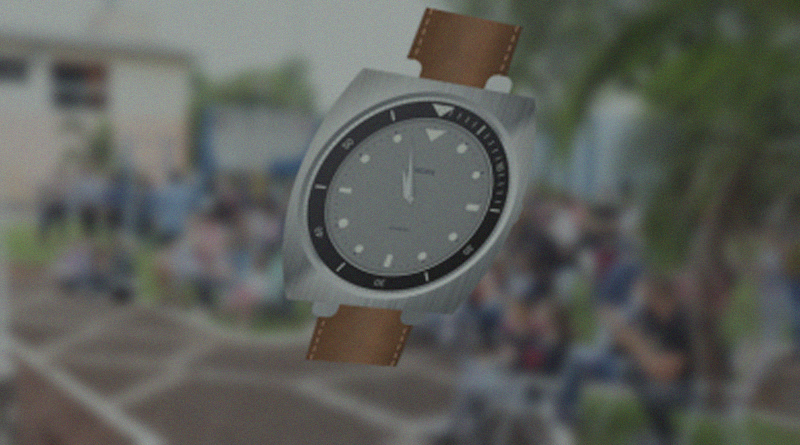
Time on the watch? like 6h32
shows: 10h57
